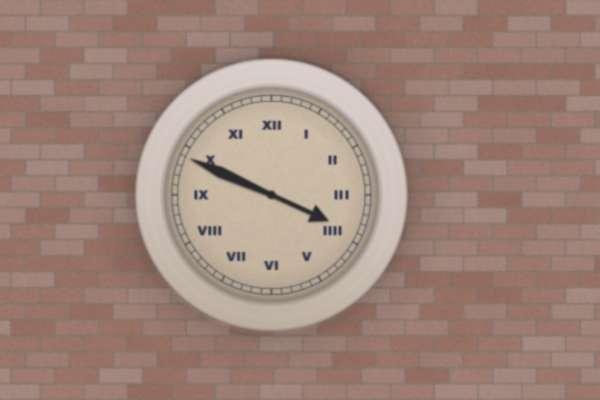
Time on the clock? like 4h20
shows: 3h49
